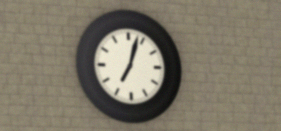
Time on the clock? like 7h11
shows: 7h03
